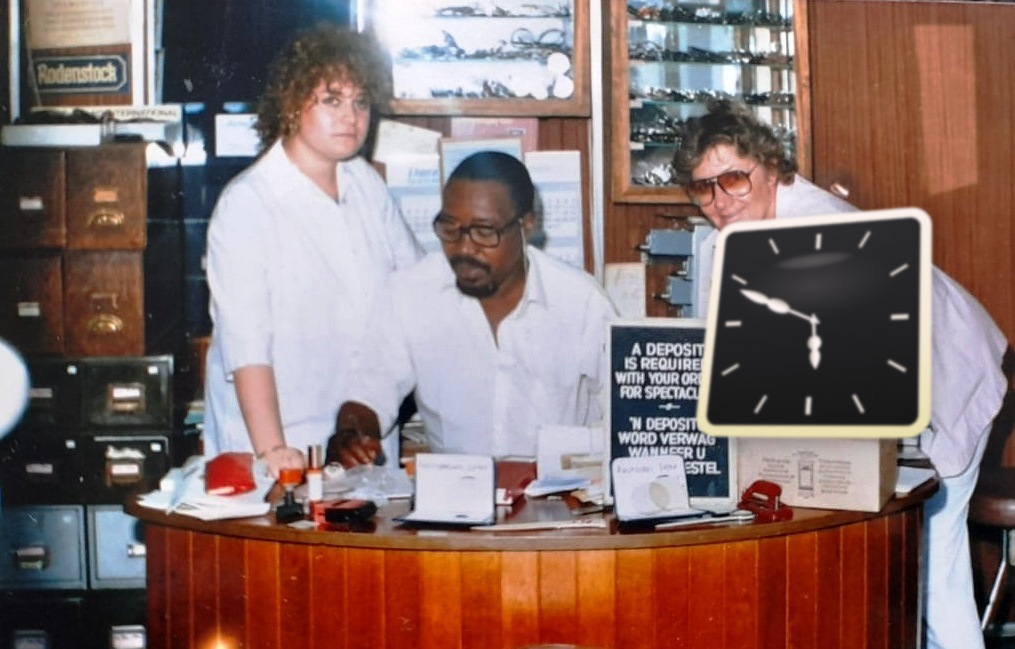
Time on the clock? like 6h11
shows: 5h49
